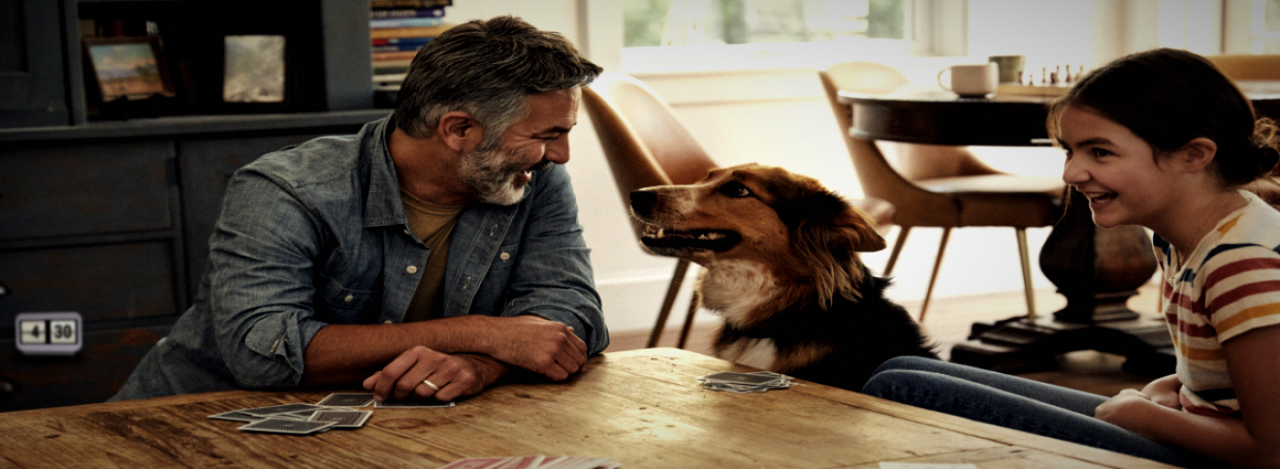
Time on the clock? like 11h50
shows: 4h30
